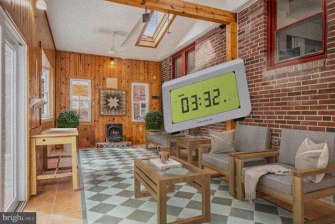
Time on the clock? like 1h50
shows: 3h32
